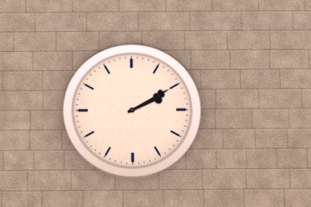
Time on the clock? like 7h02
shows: 2h10
